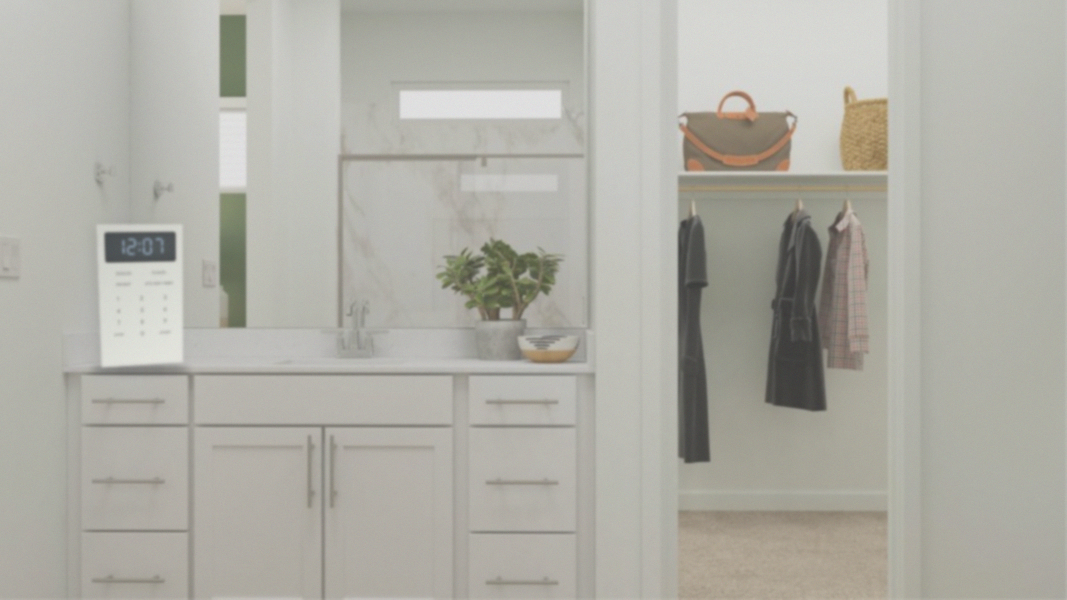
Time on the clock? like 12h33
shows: 12h07
